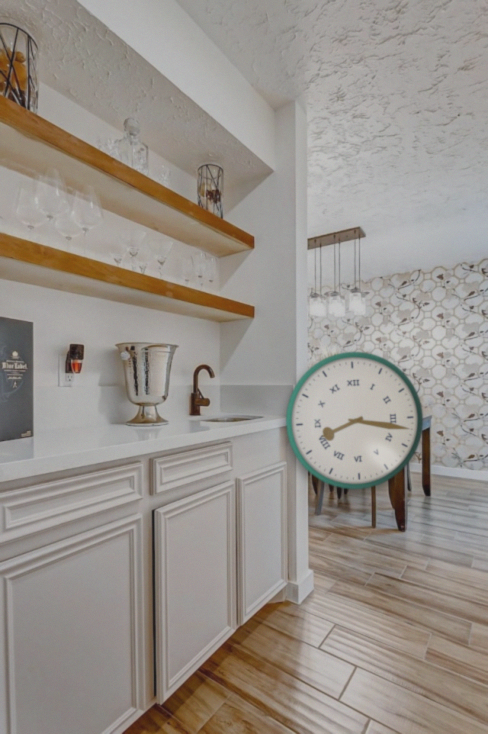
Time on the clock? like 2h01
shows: 8h17
